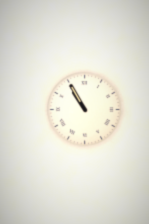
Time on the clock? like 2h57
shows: 10h55
